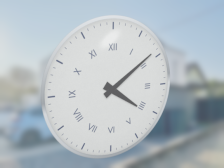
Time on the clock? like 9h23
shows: 4h09
